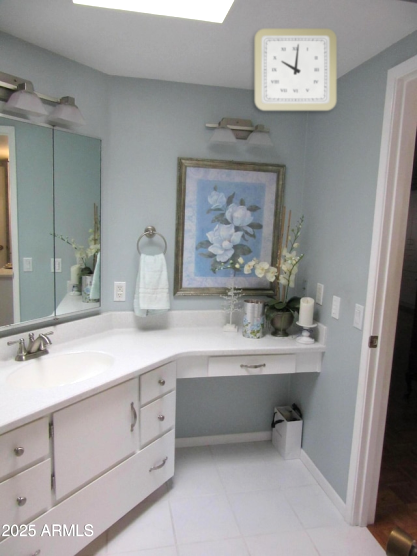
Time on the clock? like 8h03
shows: 10h01
